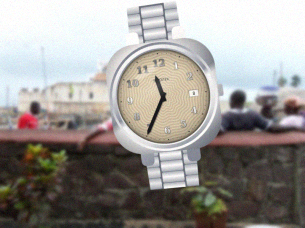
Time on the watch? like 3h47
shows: 11h35
